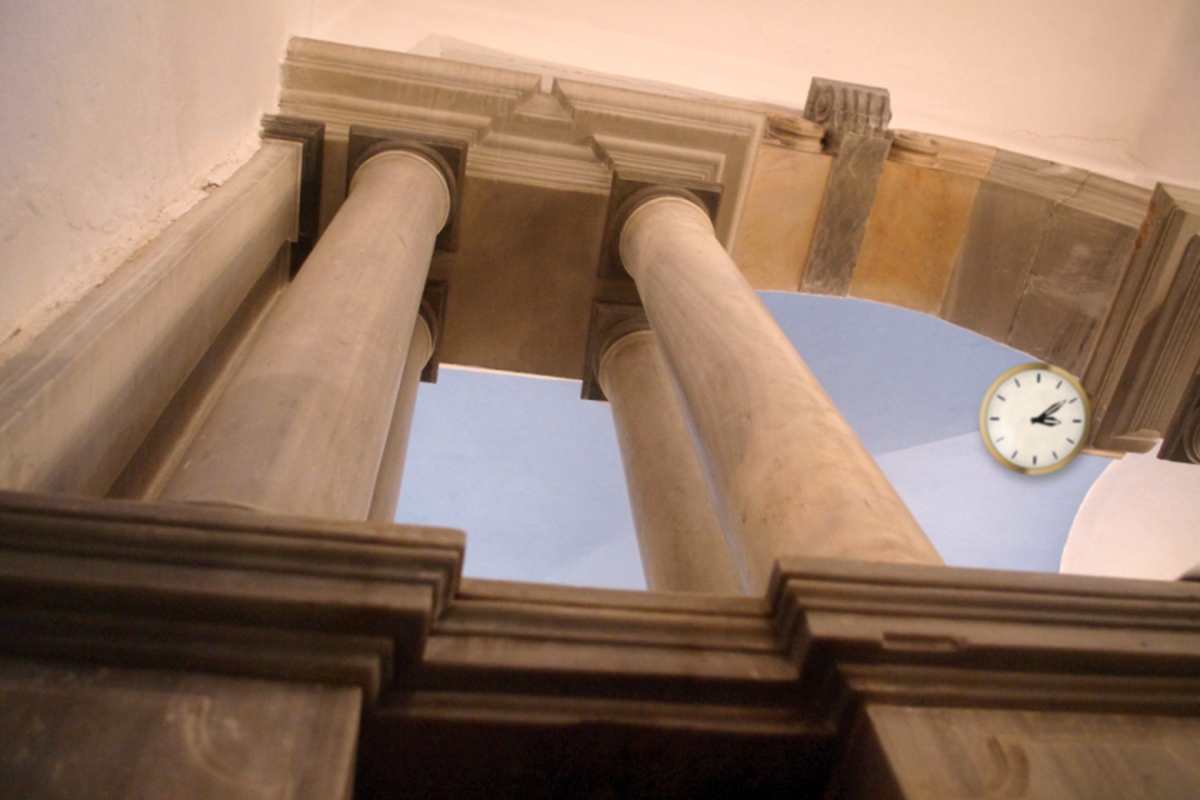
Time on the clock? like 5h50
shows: 3h09
